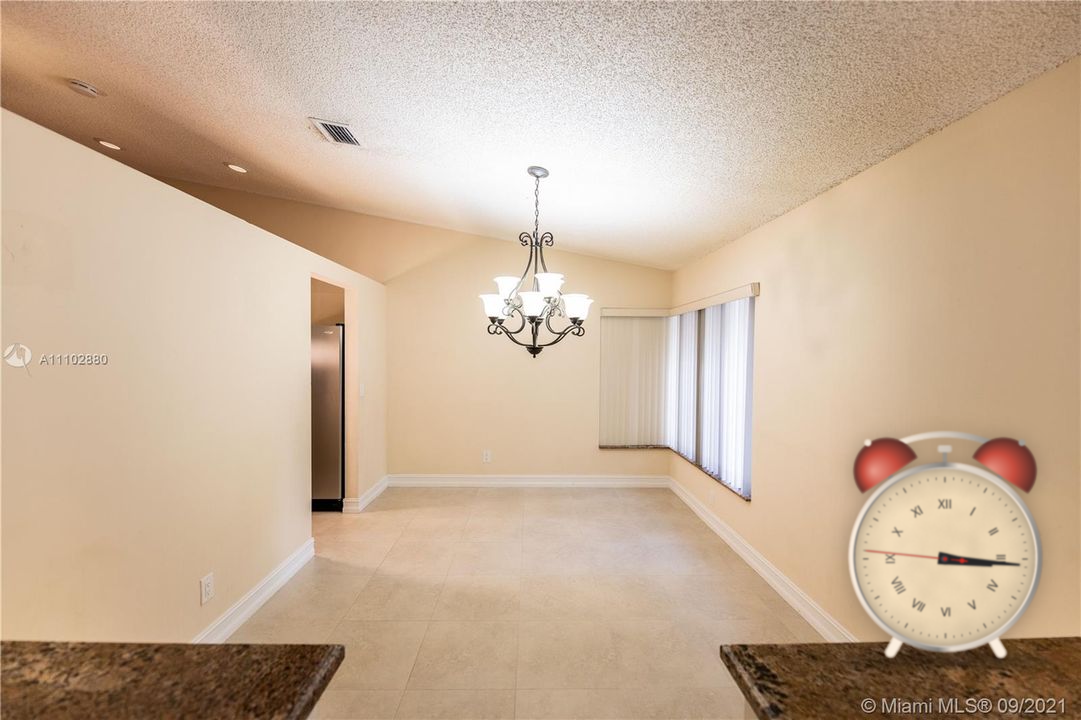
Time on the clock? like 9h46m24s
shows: 3h15m46s
